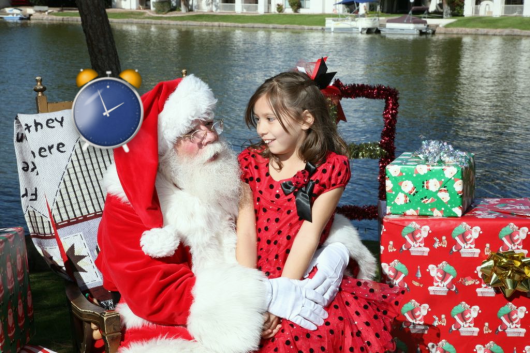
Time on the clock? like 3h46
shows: 1h56
